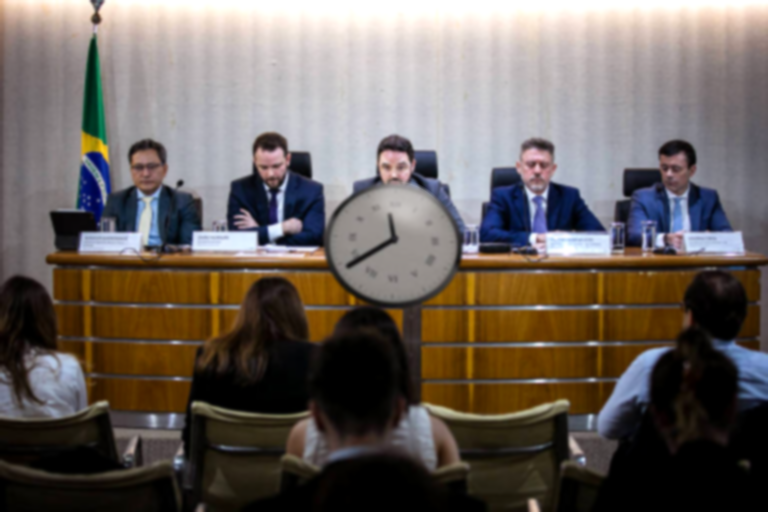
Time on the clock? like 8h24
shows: 11h39
